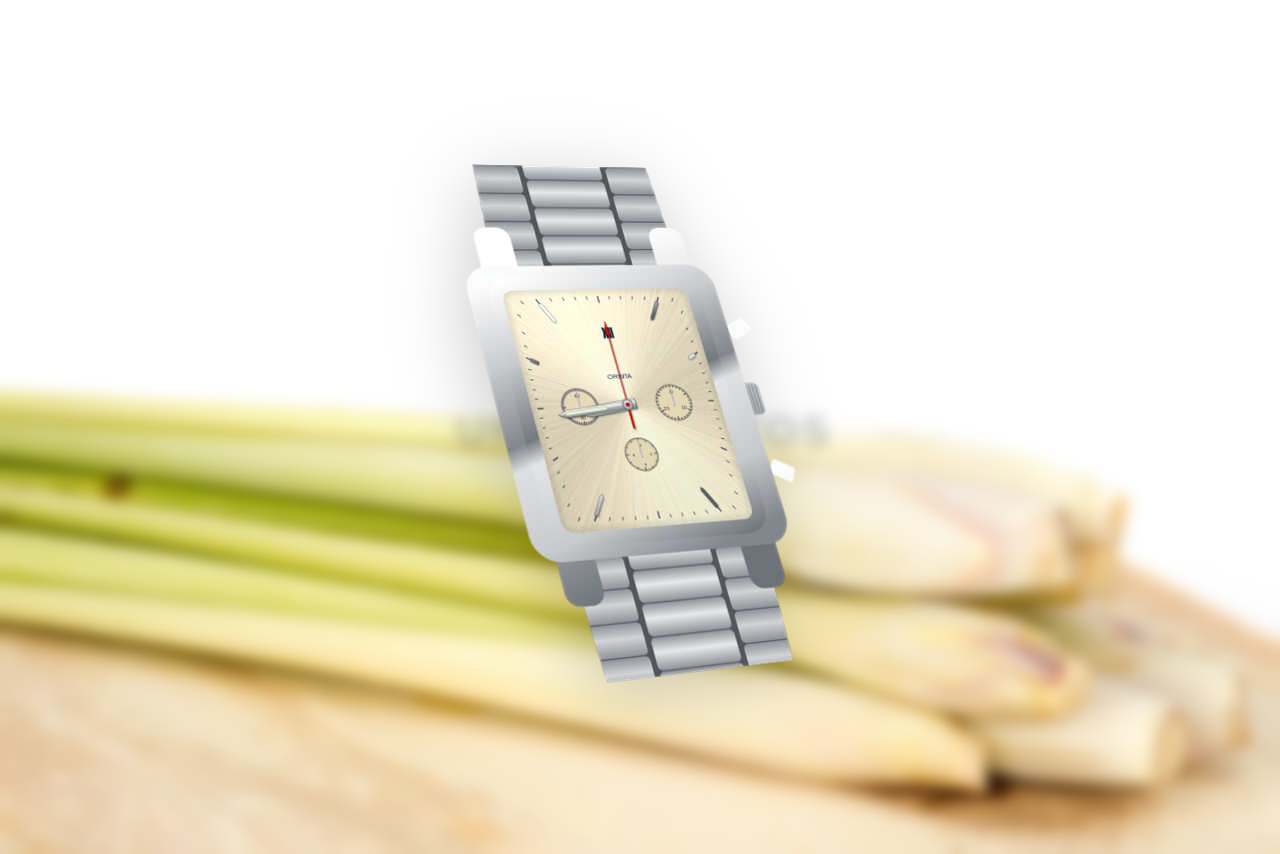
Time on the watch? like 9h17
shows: 8h44
